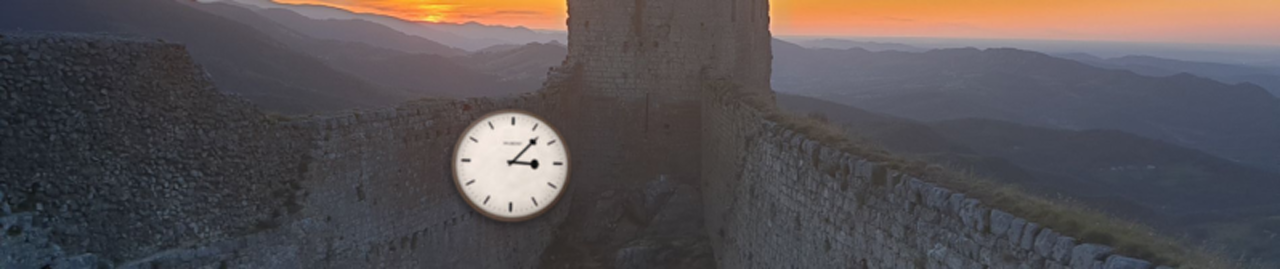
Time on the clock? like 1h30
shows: 3h07
